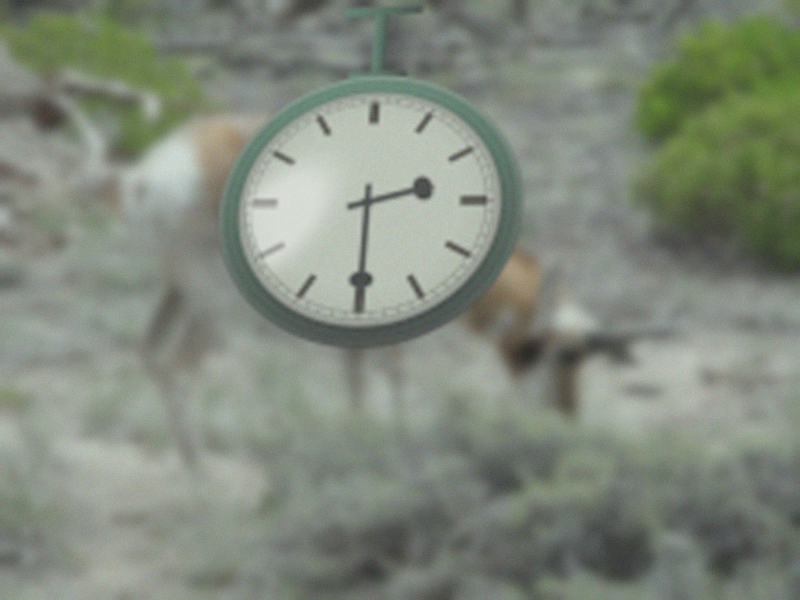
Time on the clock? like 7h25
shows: 2h30
